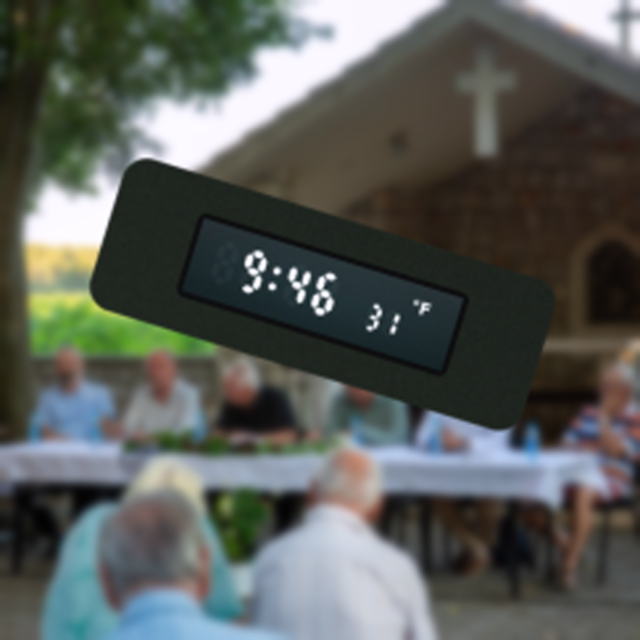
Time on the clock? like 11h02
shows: 9h46
